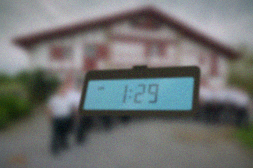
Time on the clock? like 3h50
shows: 1h29
